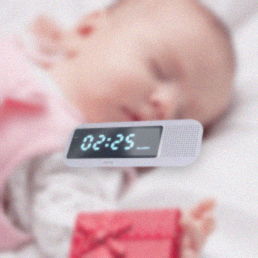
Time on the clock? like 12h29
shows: 2h25
